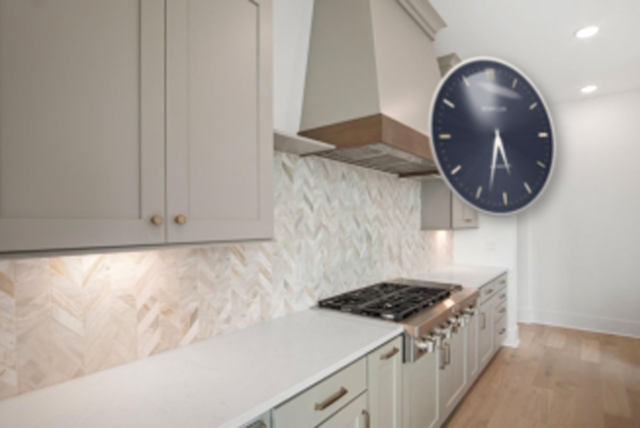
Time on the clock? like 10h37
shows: 5h33
